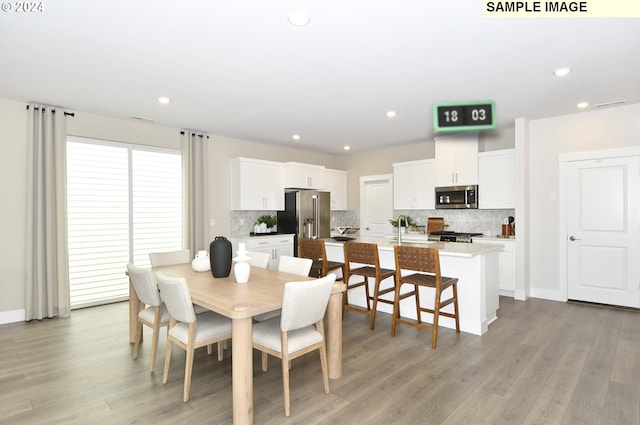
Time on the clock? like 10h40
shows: 18h03
